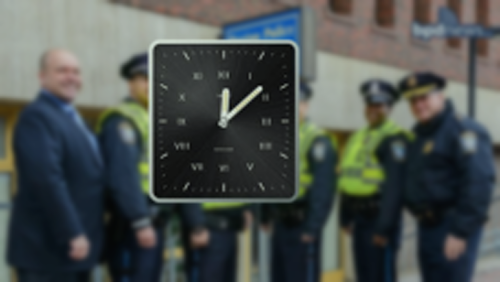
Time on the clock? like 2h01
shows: 12h08
